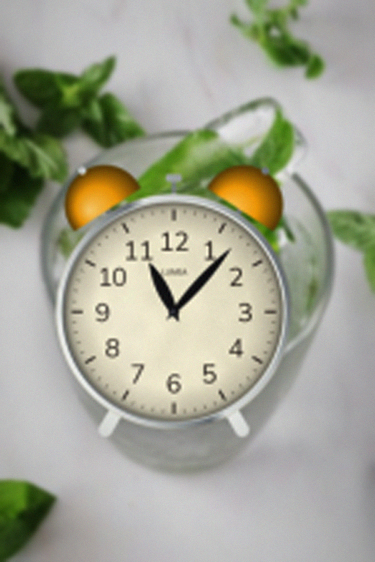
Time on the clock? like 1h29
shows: 11h07
